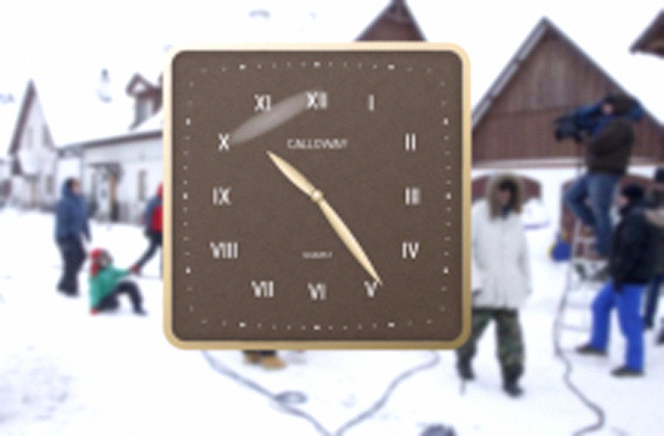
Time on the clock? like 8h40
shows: 10h24
